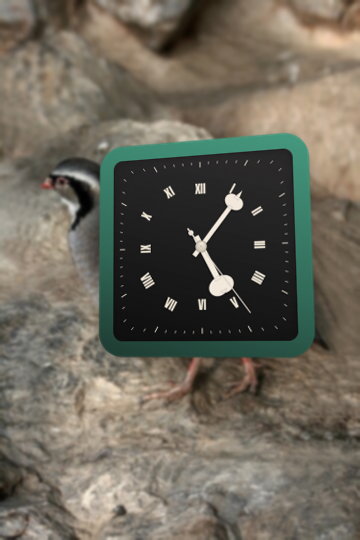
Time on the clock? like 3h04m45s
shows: 5h06m24s
